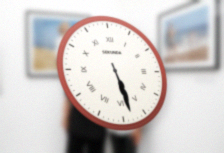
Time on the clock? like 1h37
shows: 5h28
